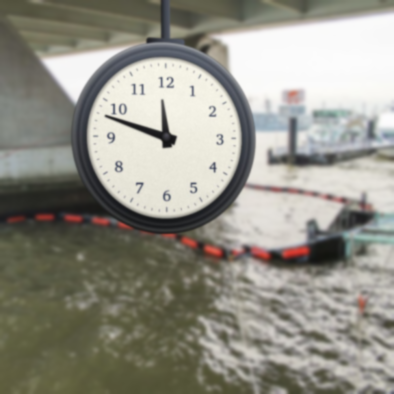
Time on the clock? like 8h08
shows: 11h48
